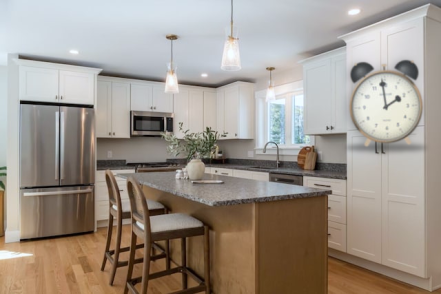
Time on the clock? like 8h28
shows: 1h59
